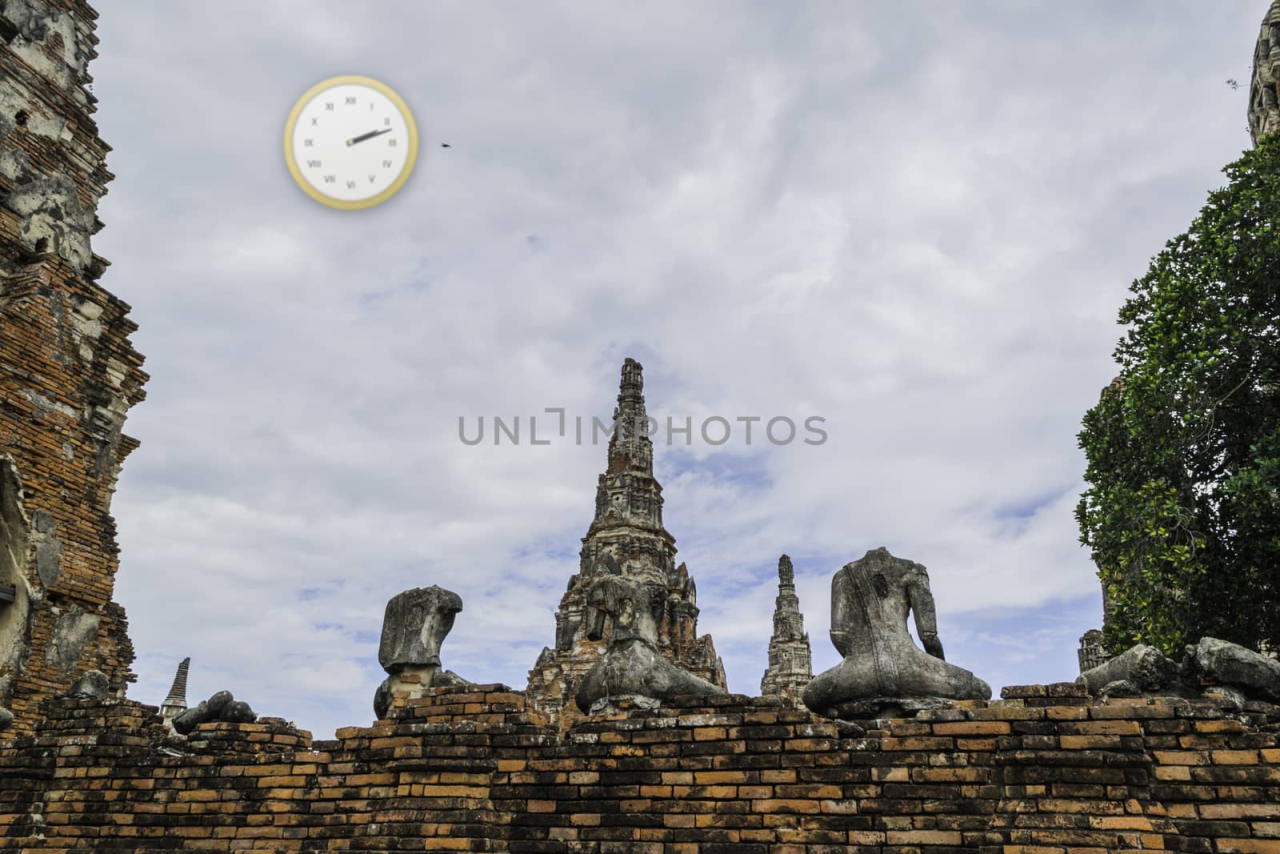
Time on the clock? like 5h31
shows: 2h12
